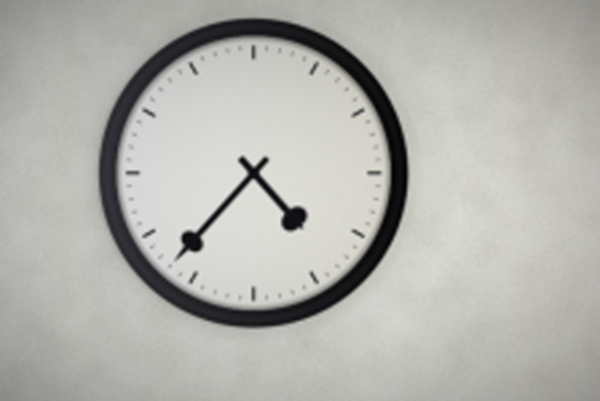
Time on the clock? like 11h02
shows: 4h37
